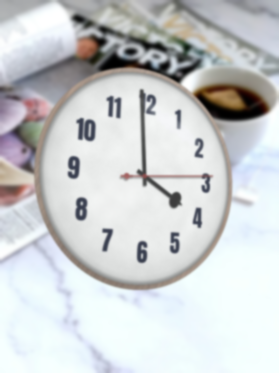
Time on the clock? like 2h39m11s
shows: 3h59m14s
